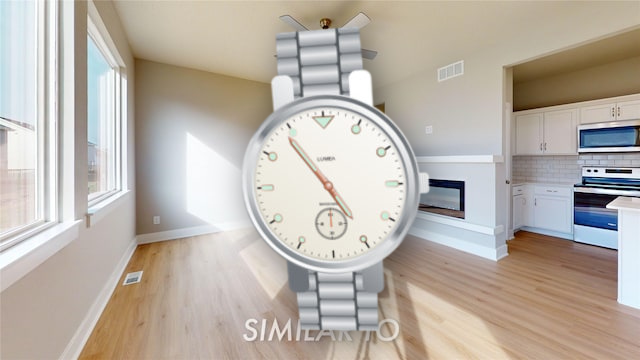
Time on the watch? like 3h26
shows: 4h54
